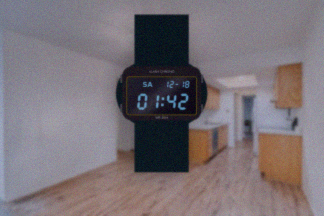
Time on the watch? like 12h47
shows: 1h42
